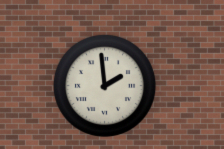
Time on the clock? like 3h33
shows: 1h59
